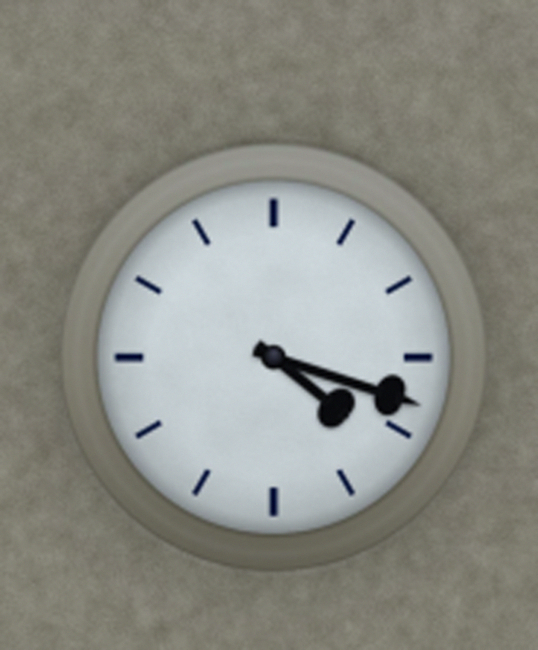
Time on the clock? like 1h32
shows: 4h18
